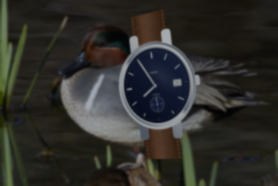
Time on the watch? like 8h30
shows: 7h55
